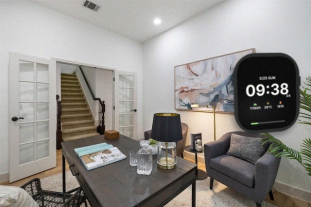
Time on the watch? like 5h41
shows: 9h38
